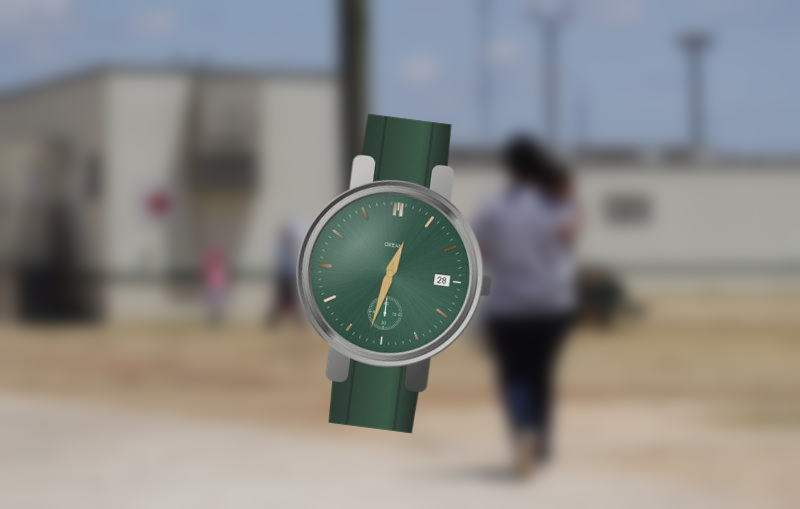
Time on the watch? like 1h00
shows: 12h32
